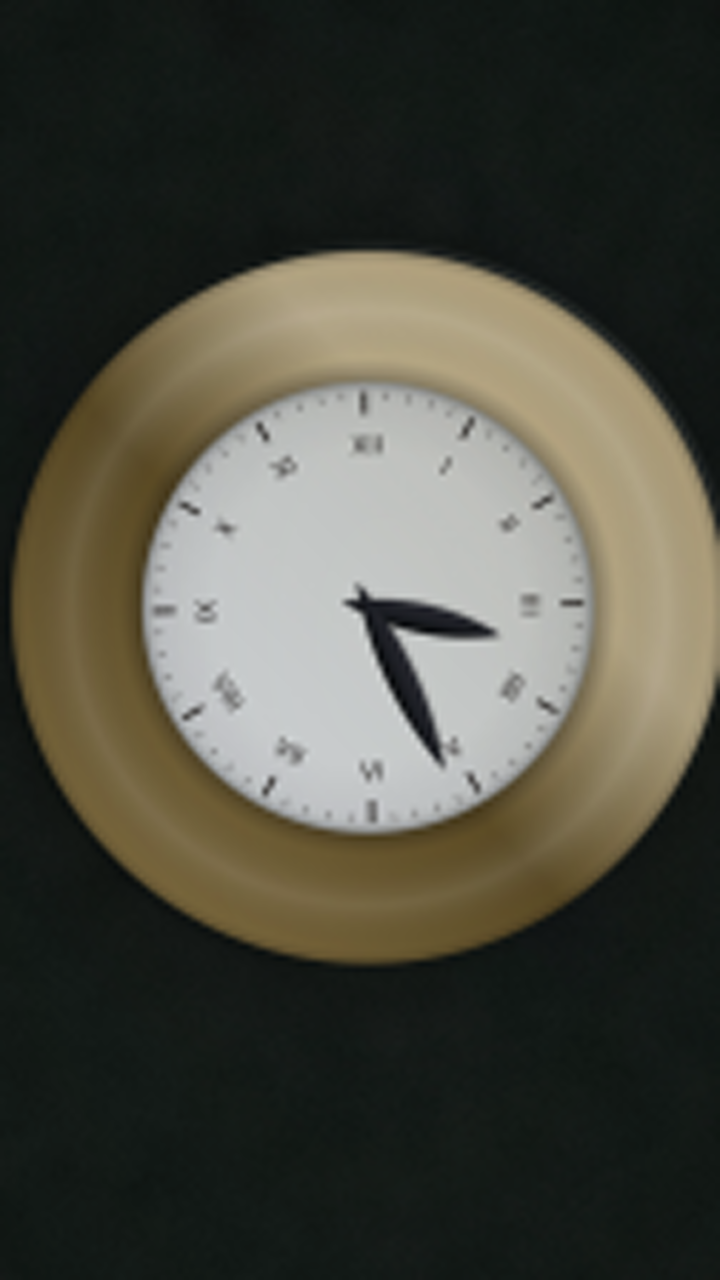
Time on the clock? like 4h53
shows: 3h26
